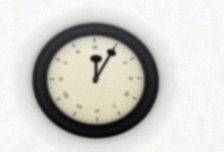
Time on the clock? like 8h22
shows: 12h05
